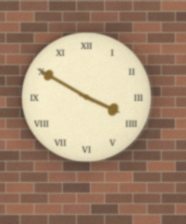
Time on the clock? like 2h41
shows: 3h50
